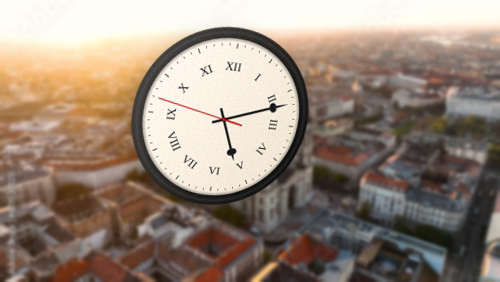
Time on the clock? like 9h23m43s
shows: 5h11m47s
